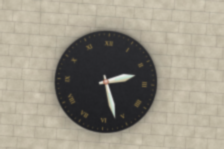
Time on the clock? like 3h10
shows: 2h27
